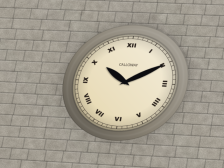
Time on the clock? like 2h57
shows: 10h10
